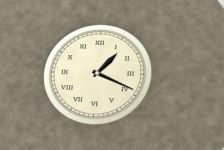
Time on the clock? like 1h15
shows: 1h19
